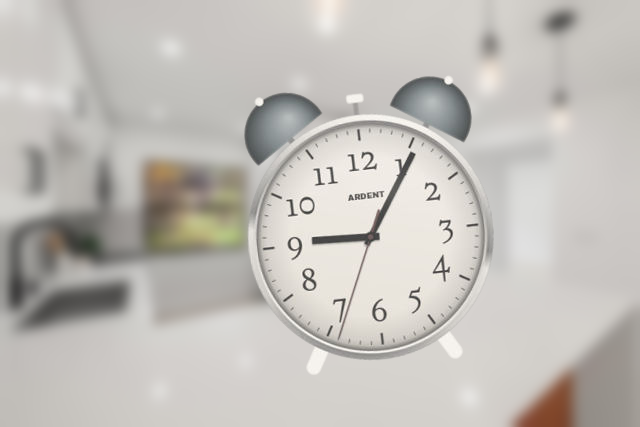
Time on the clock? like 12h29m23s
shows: 9h05m34s
